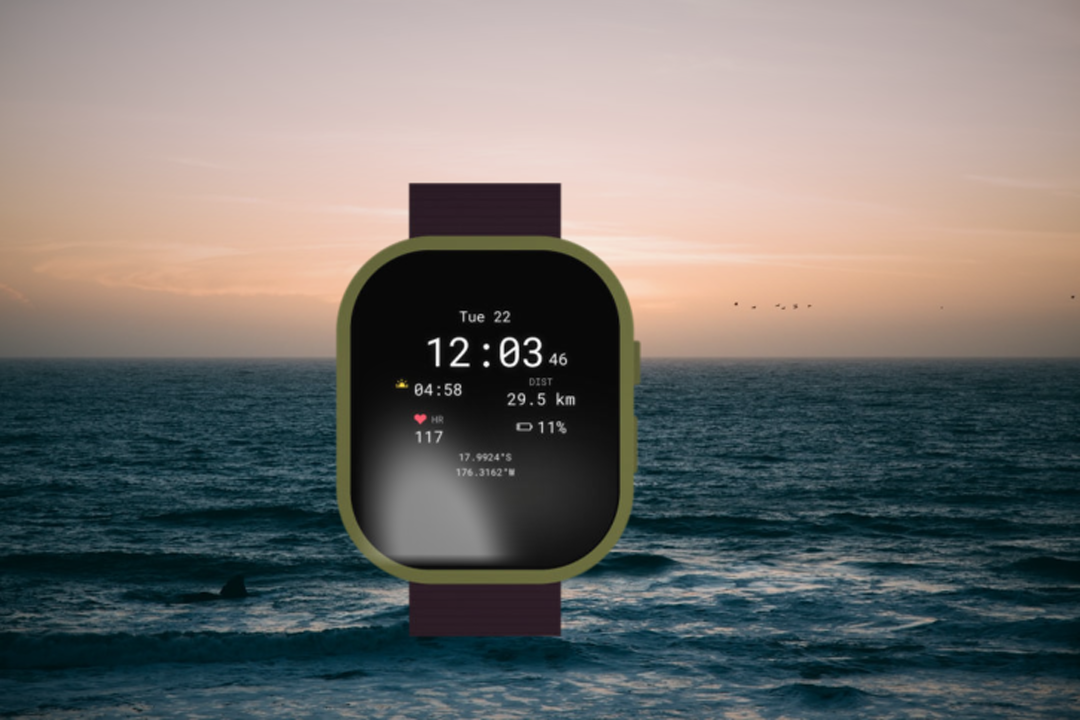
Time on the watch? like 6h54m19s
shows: 12h03m46s
